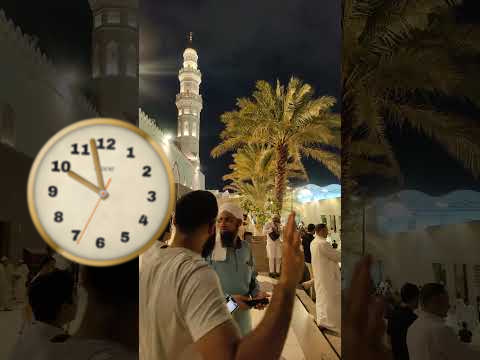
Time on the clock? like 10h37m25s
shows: 9h57m34s
